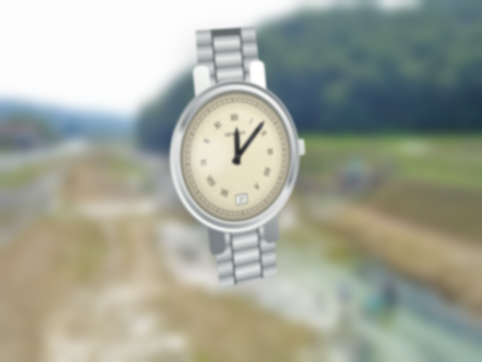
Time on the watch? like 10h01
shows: 12h08
